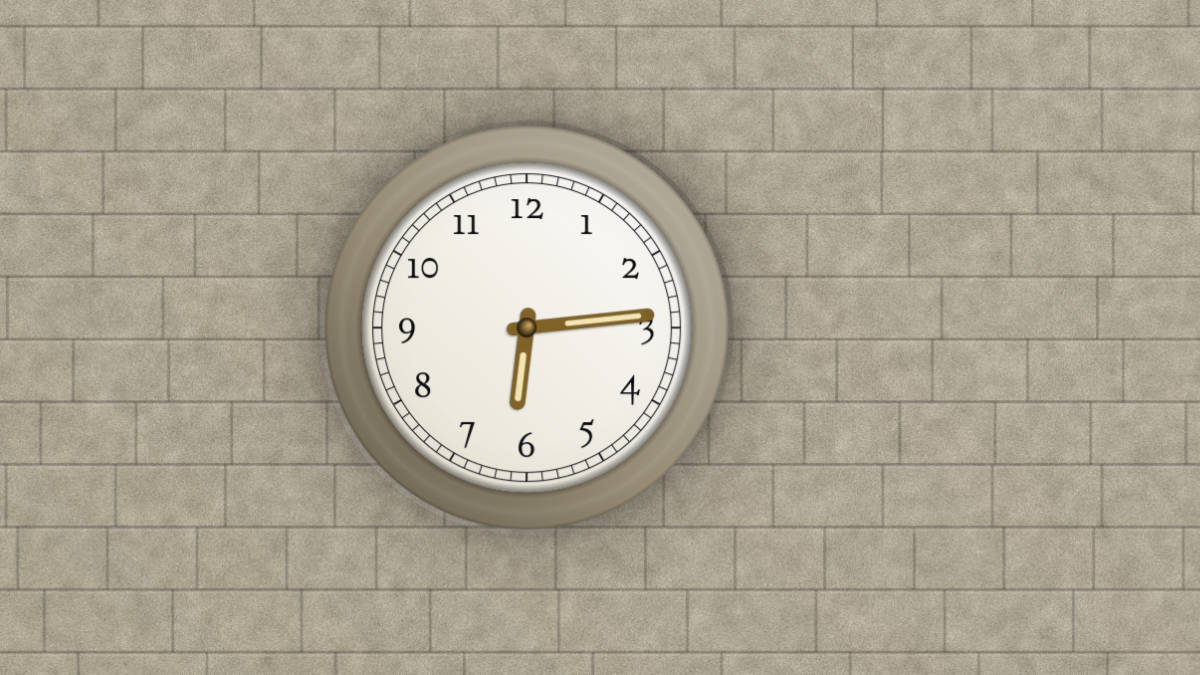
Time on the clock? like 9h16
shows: 6h14
